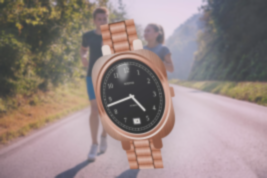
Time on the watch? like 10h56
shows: 4h43
